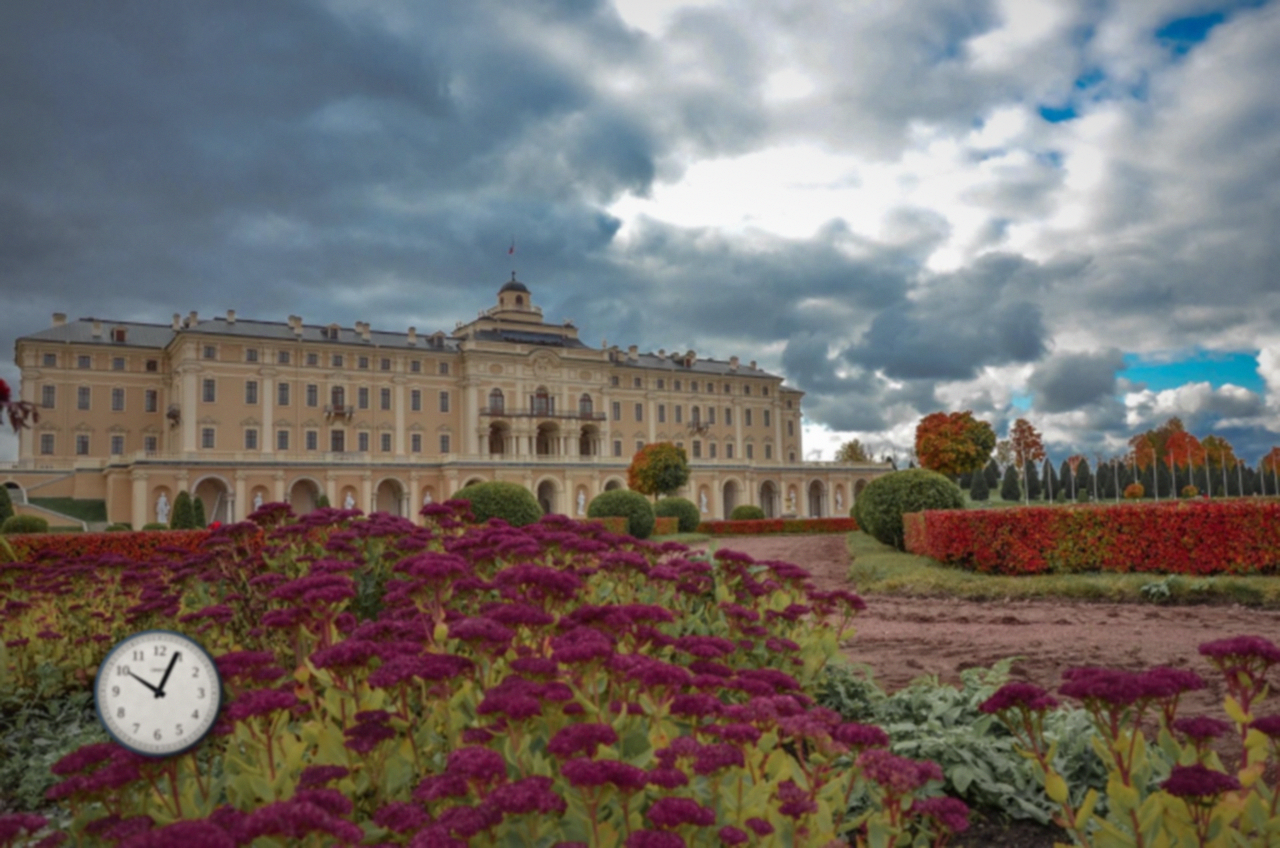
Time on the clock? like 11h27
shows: 10h04
